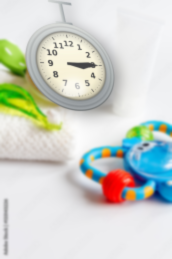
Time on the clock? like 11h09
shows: 3h15
